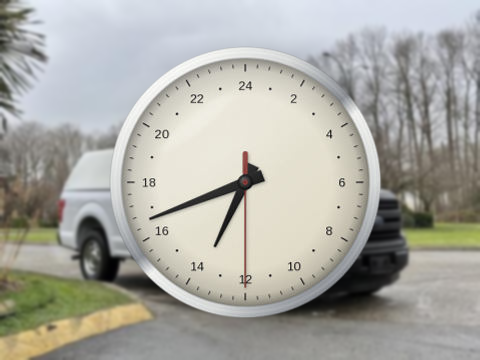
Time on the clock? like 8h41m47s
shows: 13h41m30s
